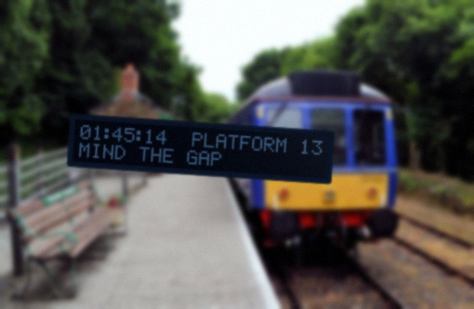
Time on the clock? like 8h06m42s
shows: 1h45m14s
